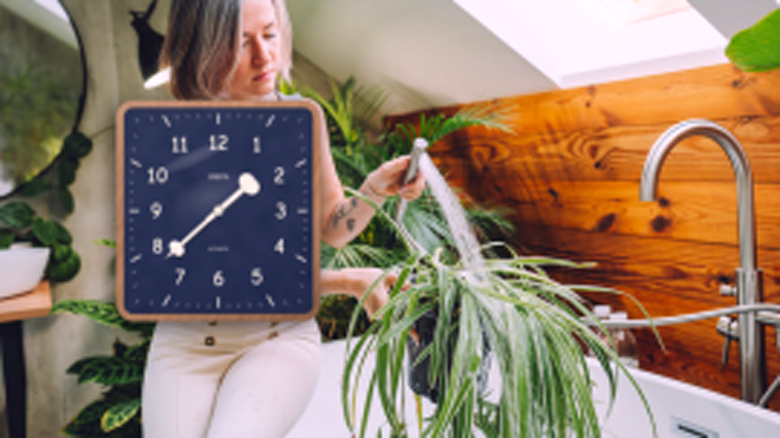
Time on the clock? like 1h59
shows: 1h38
